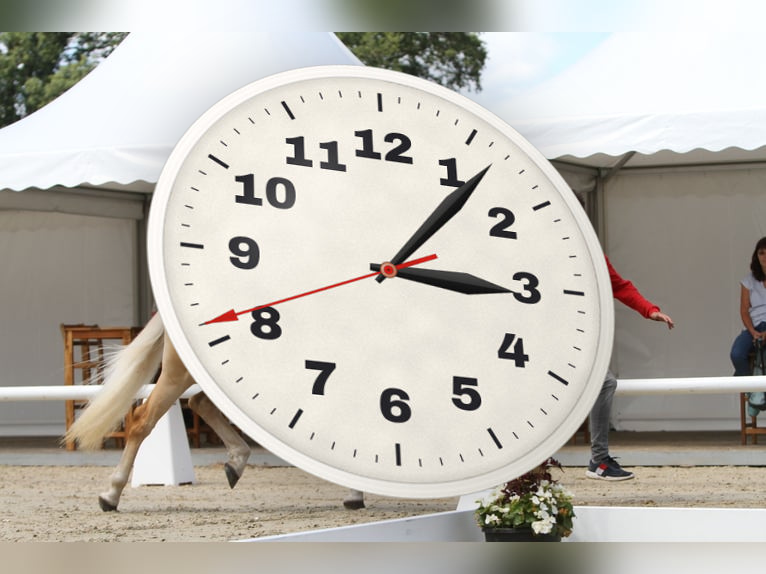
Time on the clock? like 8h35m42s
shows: 3h06m41s
